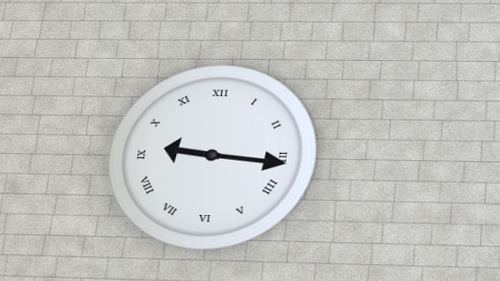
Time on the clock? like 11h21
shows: 9h16
